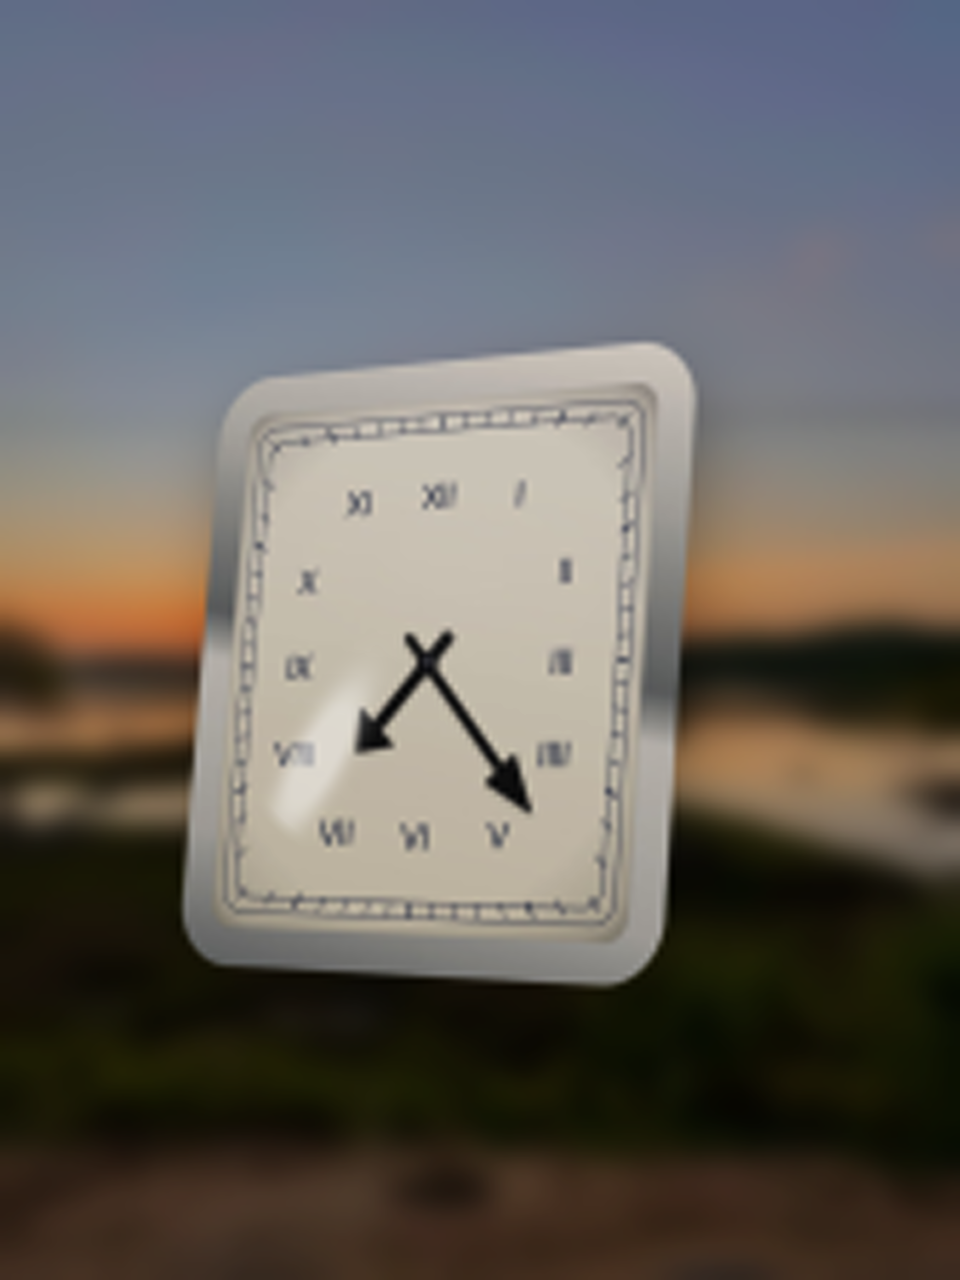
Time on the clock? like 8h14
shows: 7h23
